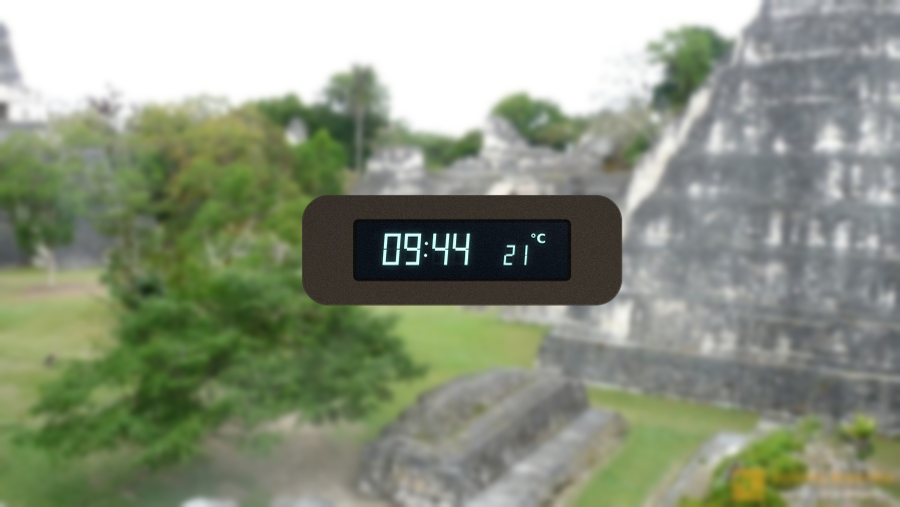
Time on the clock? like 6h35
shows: 9h44
